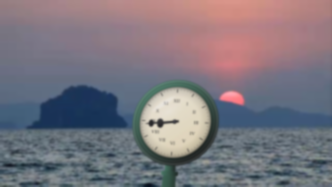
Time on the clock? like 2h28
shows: 8h44
